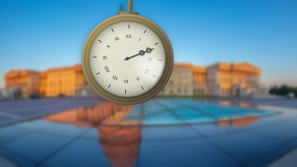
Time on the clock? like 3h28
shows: 2h11
